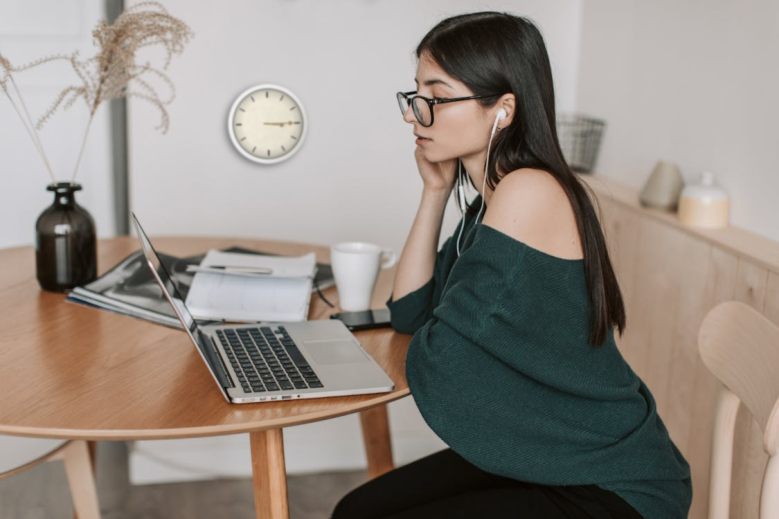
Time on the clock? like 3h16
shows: 3h15
